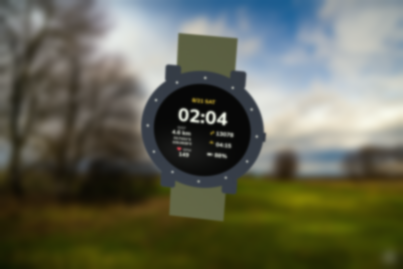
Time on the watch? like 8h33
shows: 2h04
